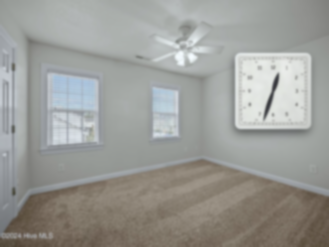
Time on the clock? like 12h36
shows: 12h33
